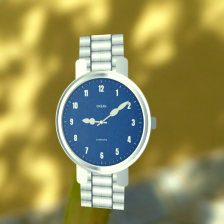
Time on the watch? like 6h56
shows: 9h09
